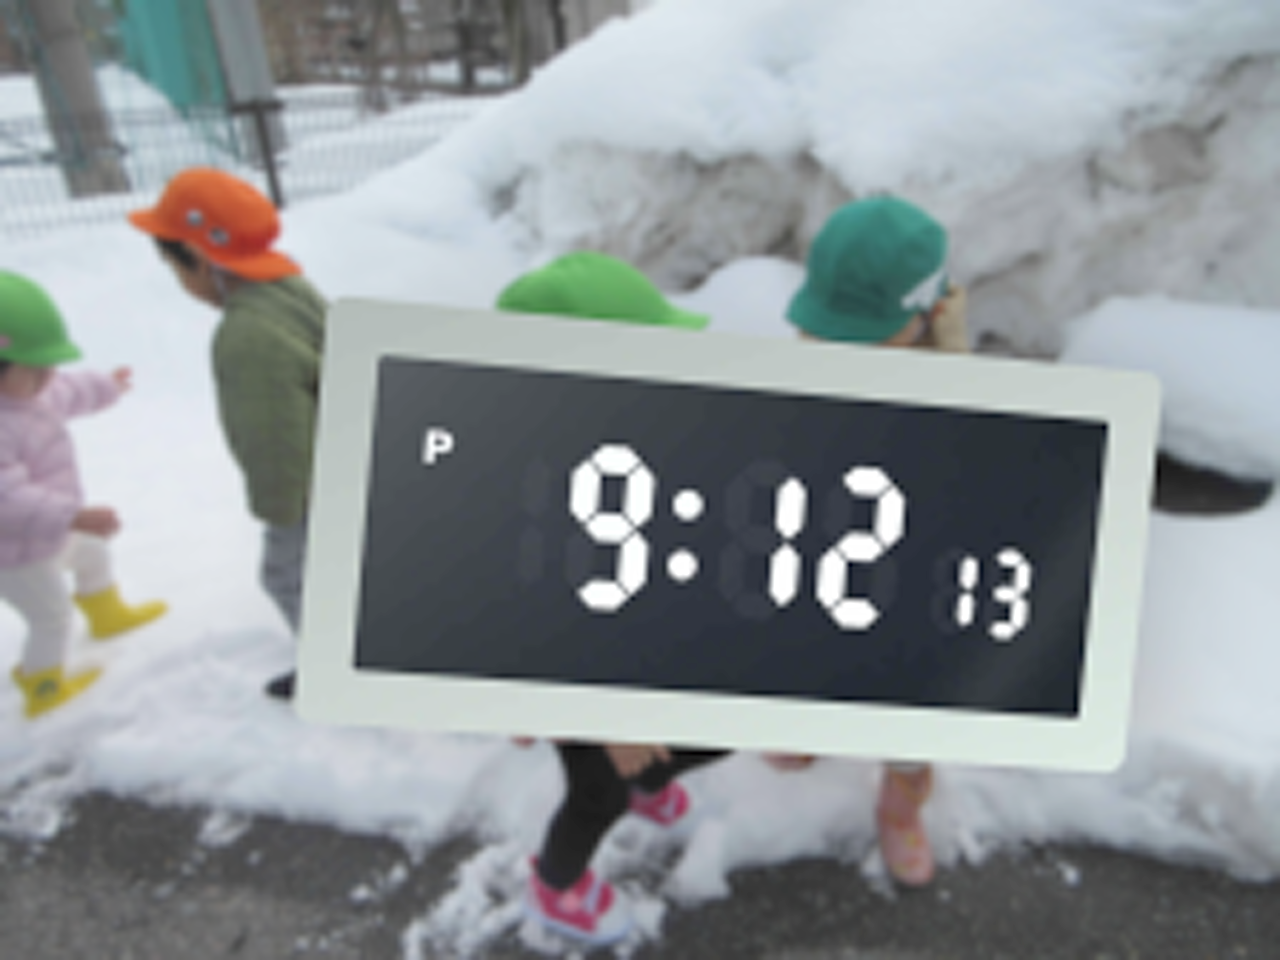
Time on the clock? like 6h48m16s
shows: 9h12m13s
